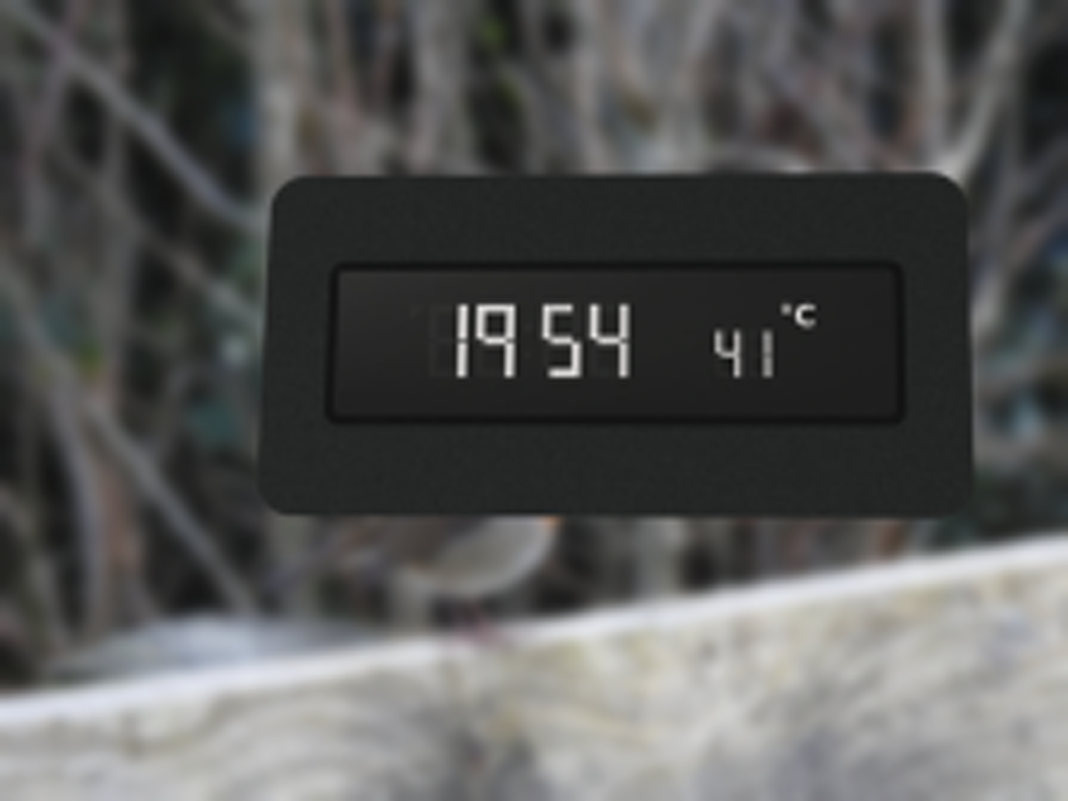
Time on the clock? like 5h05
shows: 19h54
